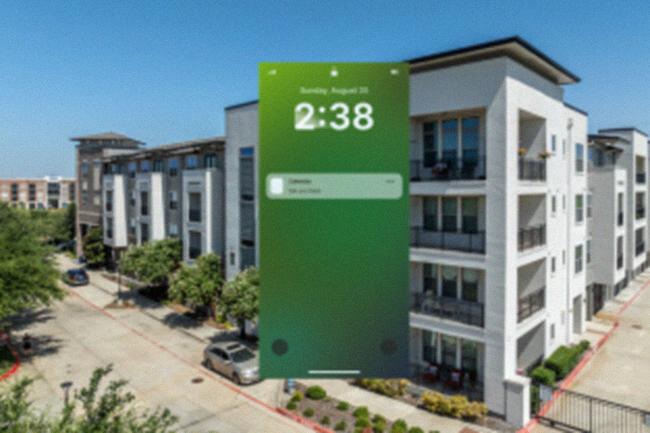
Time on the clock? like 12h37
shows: 2h38
